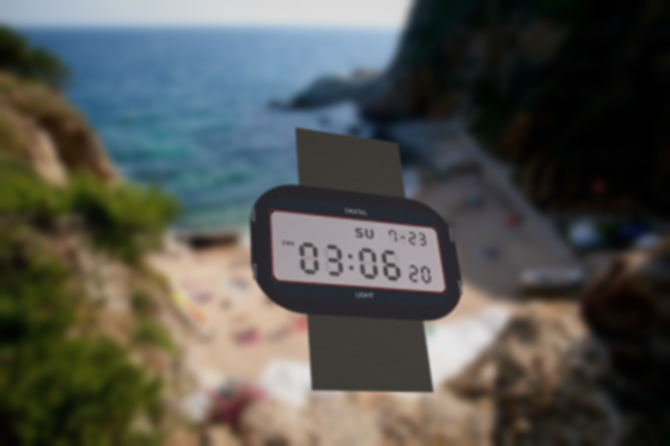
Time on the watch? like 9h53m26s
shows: 3h06m20s
